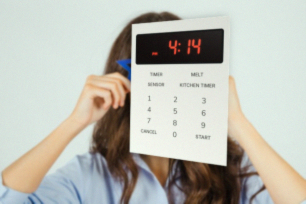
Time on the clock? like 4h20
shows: 4h14
